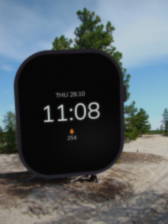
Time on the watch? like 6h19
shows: 11h08
